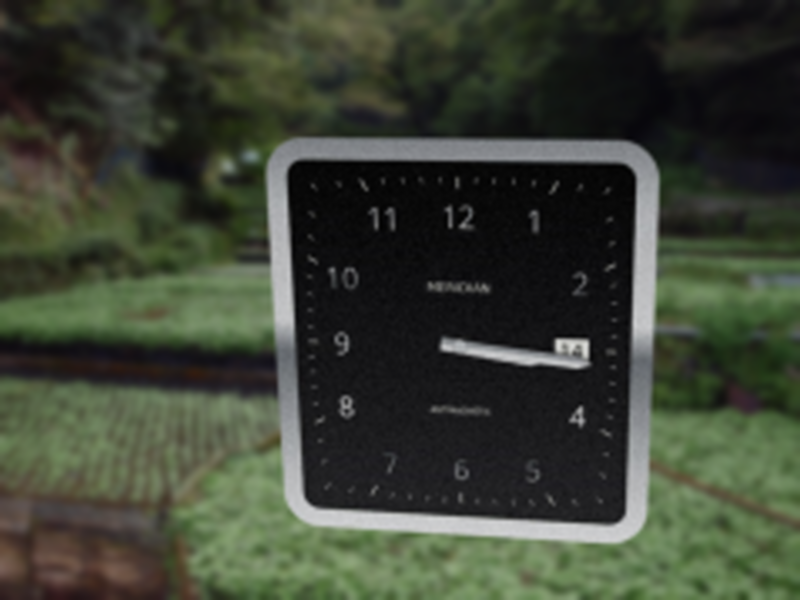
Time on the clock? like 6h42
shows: 3h16
